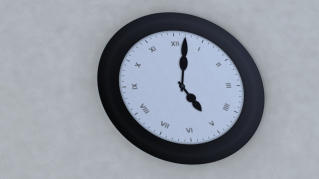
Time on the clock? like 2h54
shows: 5h02
